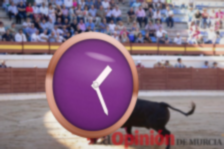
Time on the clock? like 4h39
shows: 1h26
